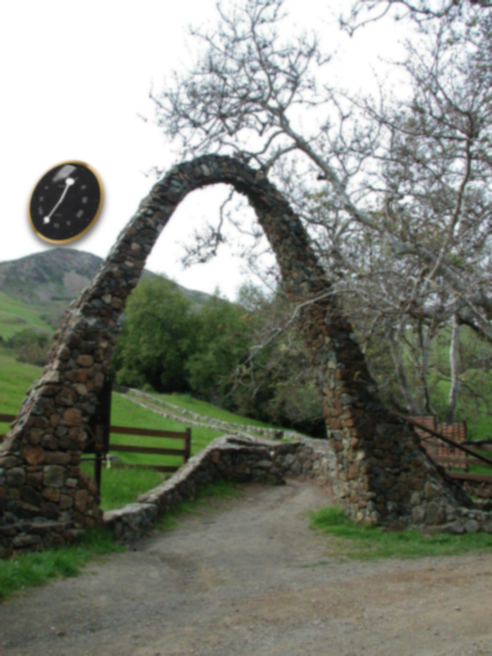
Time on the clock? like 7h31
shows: 12h35
